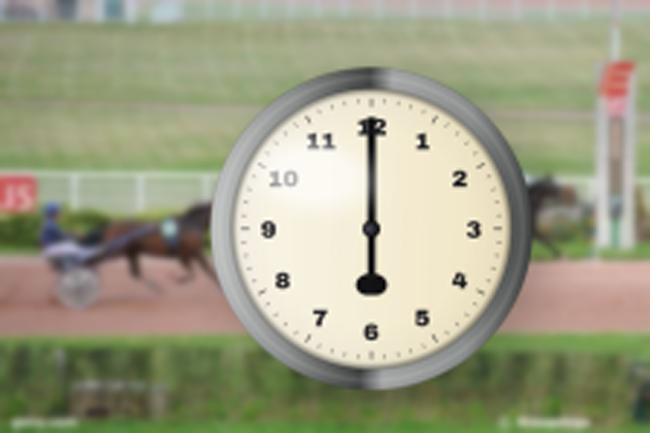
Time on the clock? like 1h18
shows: 6h00
